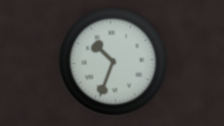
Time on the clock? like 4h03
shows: 10h34
